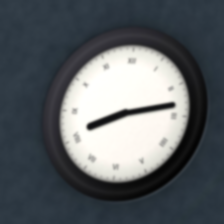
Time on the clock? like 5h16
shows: 8h13
